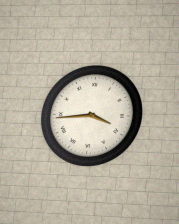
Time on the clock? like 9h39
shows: 3h44
